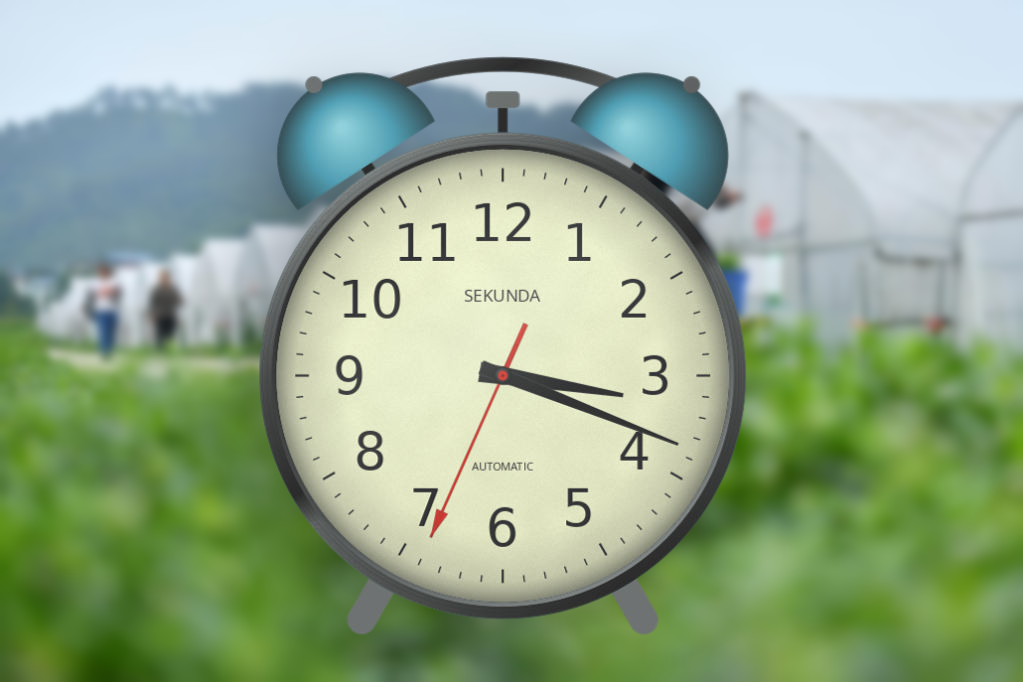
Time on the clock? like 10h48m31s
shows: 3h18m34s
